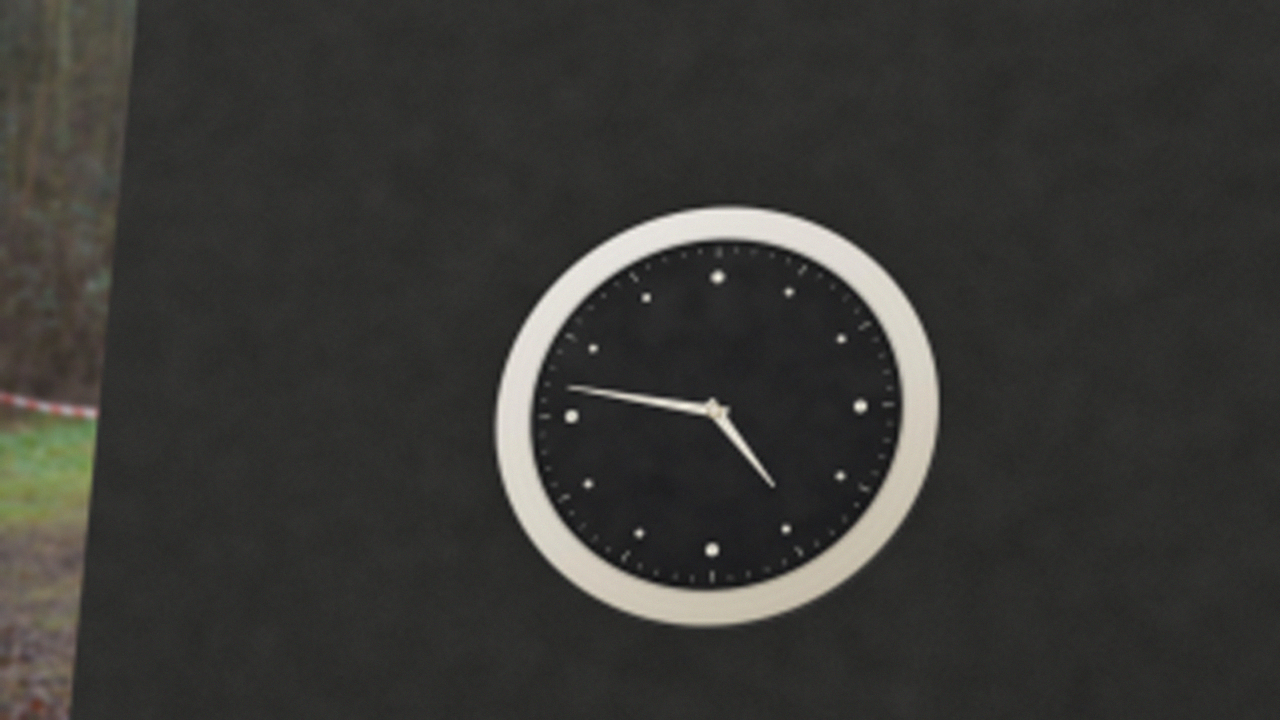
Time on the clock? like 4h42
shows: 4h47
